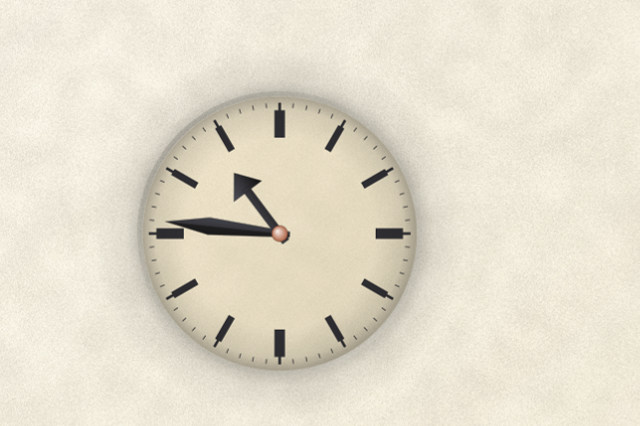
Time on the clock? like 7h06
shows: 10h46
